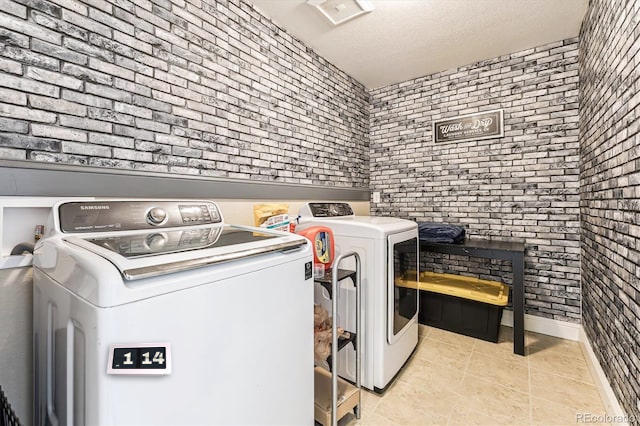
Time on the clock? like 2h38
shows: 1h14
